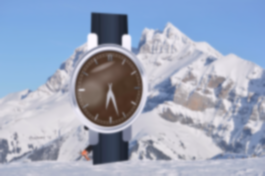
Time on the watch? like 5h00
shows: 6h27
